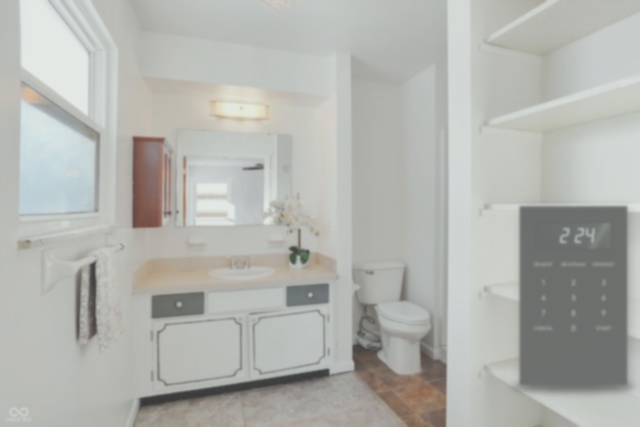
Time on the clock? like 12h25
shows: 2h24
